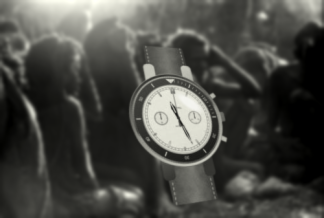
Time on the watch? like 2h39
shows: 11h27
